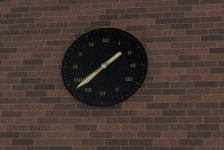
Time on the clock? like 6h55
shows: 1h38
